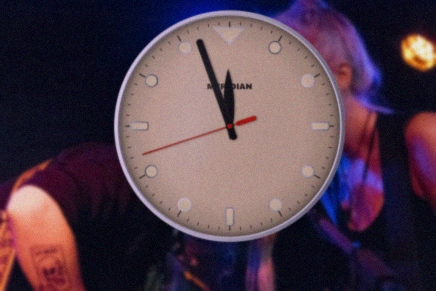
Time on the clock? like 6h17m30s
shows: 11h56m42s
